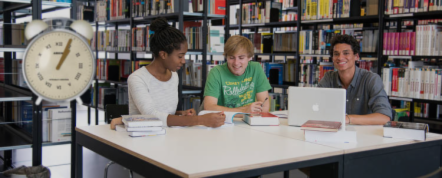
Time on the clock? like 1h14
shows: 1h04
